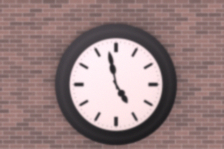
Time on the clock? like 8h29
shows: 4h58
